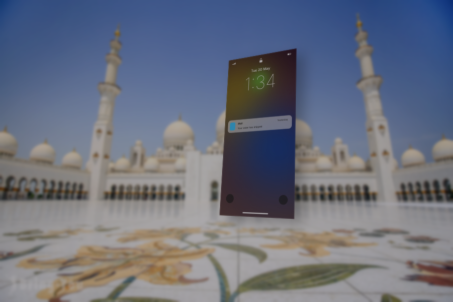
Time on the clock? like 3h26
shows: 1h34
